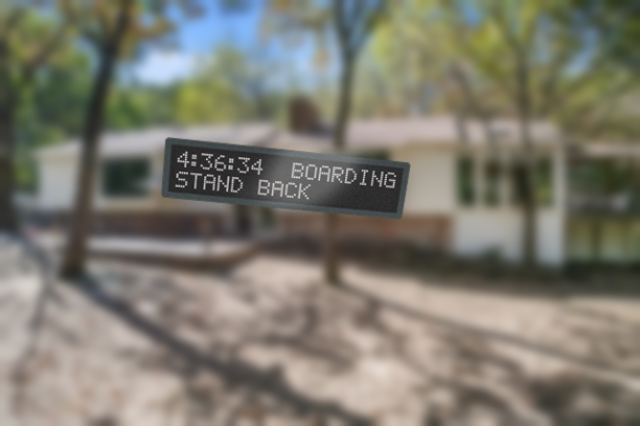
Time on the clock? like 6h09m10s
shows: 4h36m34s
